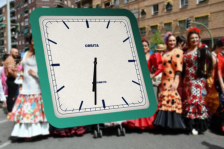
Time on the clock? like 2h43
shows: 6h32
